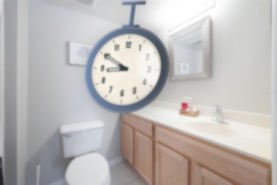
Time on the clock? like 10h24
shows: 8h50
